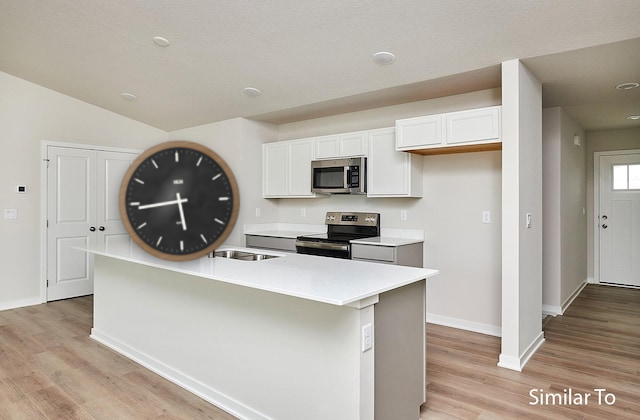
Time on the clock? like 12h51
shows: 5h44
